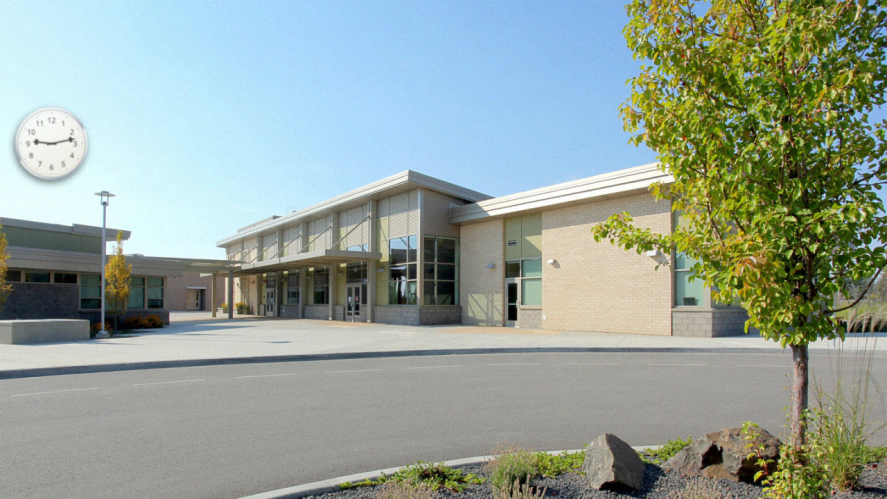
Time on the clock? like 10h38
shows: 9h13
